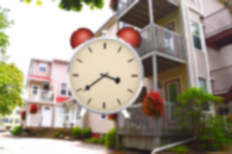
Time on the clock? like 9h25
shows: 3h39
